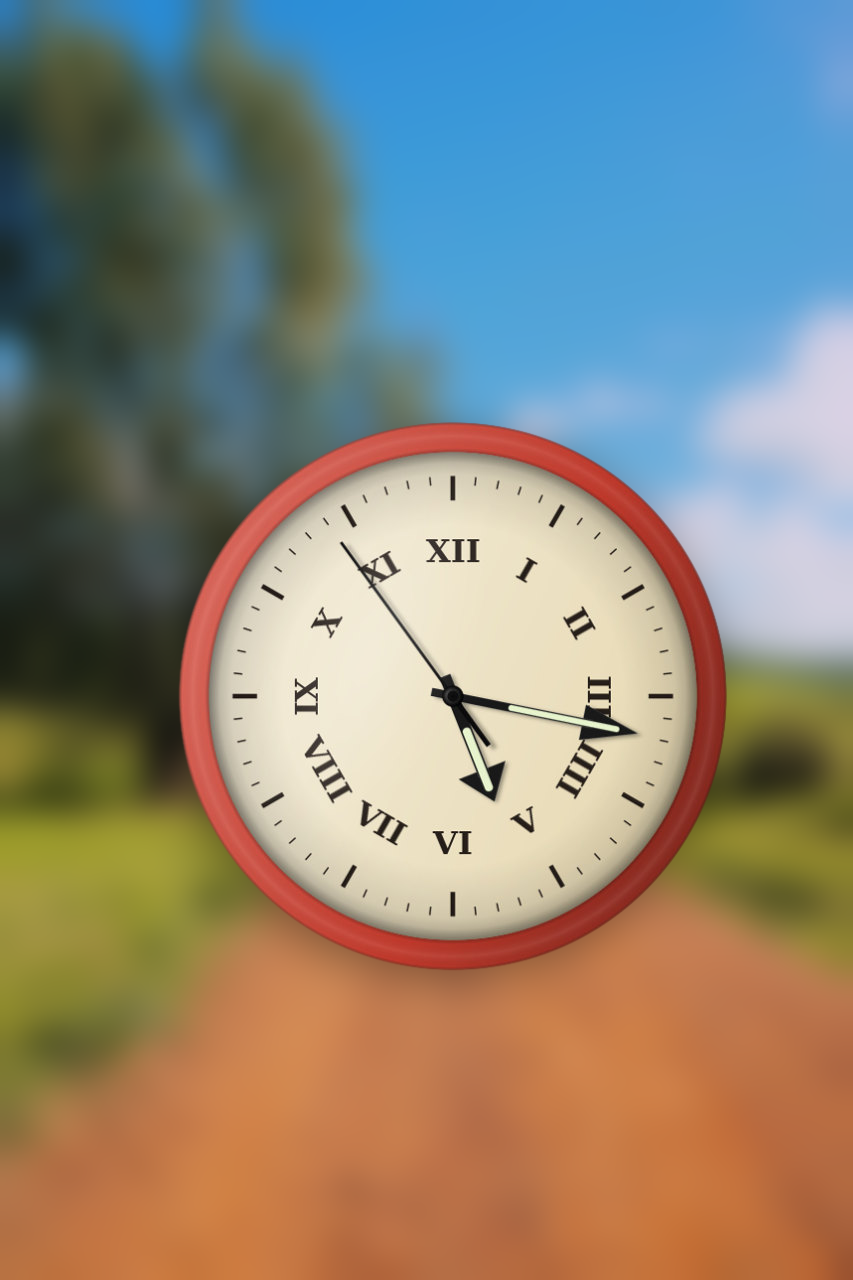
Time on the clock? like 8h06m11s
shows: 5h16m54s
